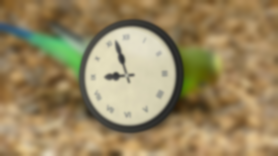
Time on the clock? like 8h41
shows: 8h57
